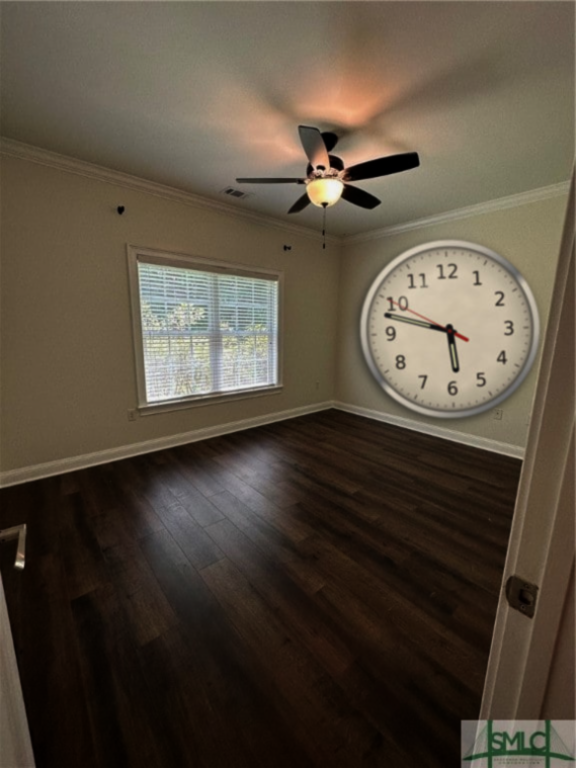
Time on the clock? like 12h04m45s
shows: 5h47m50s
